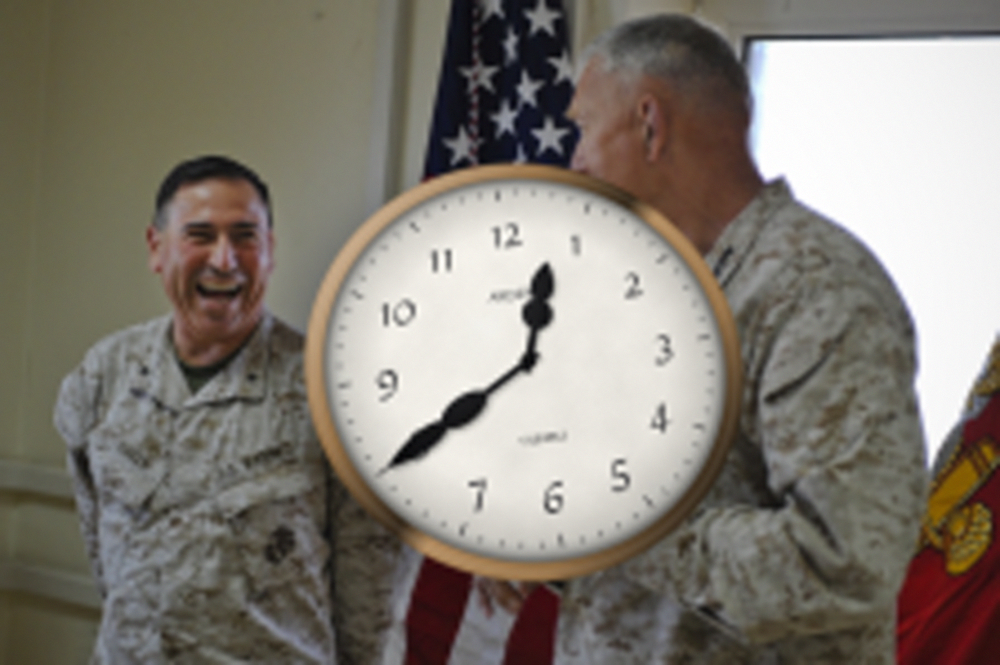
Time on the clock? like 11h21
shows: 12h40
